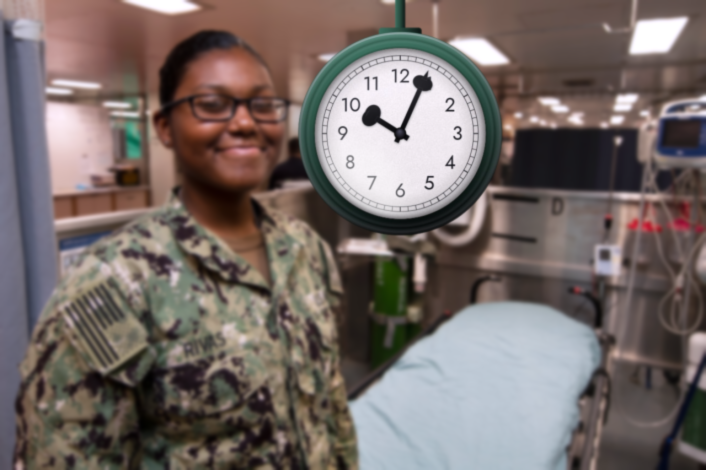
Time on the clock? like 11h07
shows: 10h04
